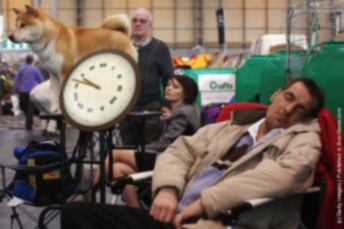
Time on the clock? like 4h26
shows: 9h47
